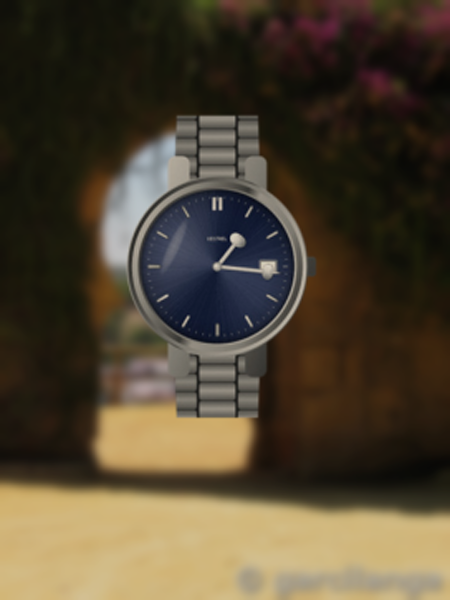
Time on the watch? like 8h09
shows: 1h16
